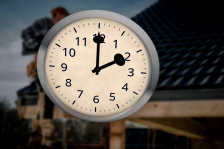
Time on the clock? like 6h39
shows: 2h00
